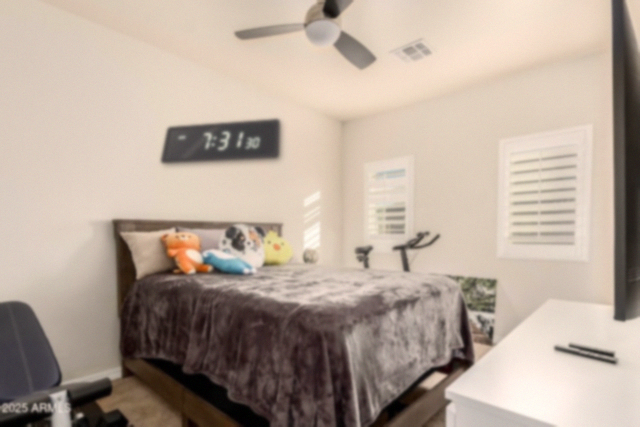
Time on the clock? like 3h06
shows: 7h31
